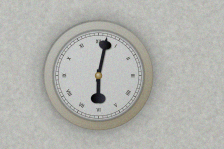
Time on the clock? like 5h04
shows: 6h02
